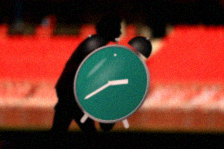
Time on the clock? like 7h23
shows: 2h39
